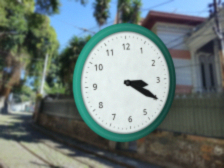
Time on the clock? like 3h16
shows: 3h20
